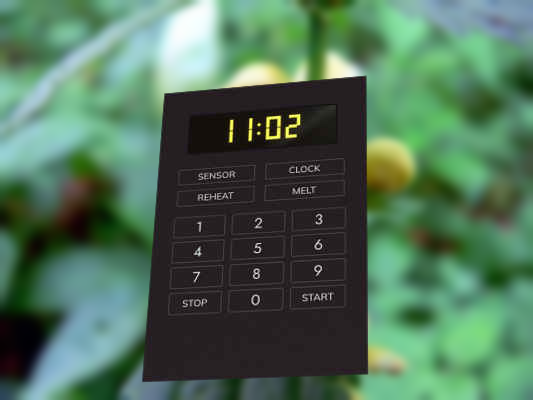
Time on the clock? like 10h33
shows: 11h02
